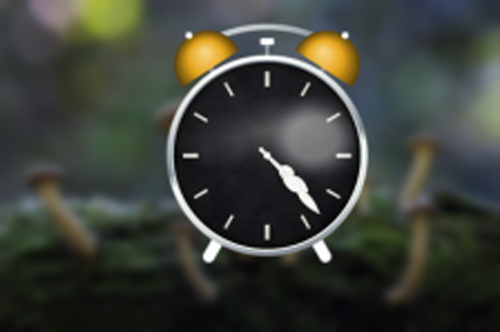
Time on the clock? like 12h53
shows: 4h23
